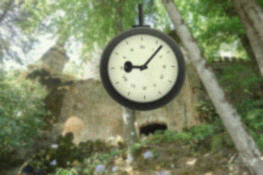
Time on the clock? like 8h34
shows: 9h07
